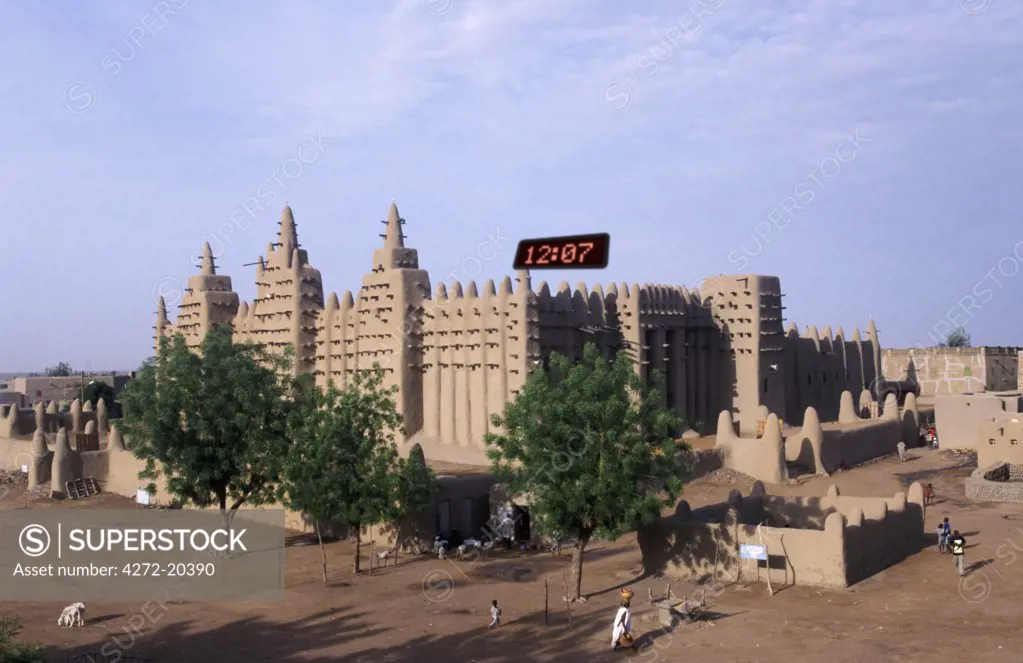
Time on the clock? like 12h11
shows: 12h07
